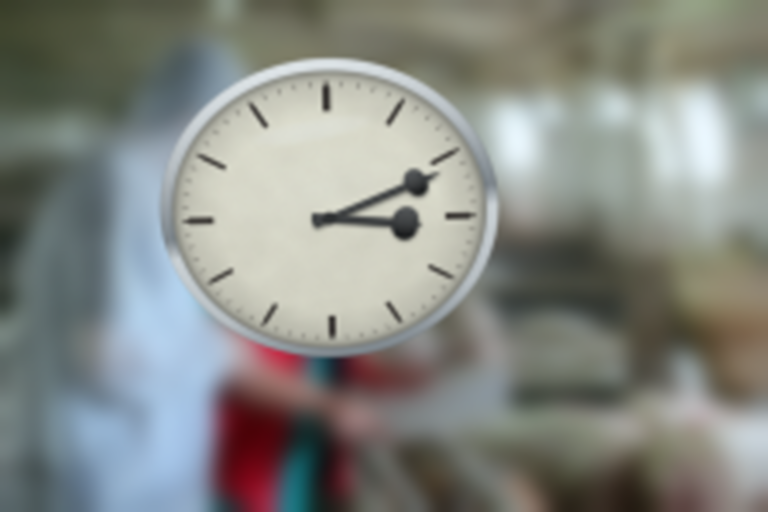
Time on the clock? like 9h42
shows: 3h11
